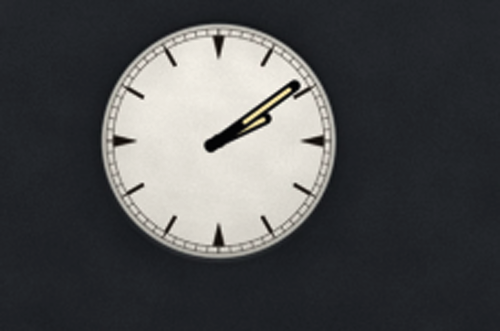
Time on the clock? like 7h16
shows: 2h09
